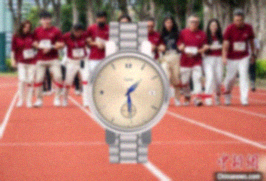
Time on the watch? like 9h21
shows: 1h29
